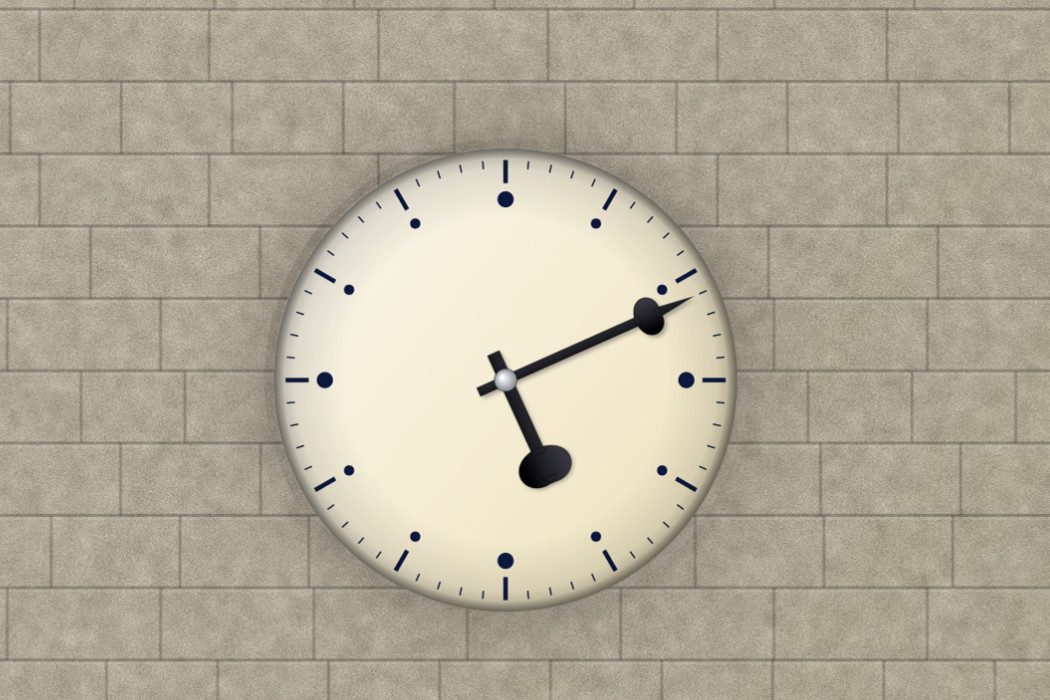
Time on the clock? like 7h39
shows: 5h11
